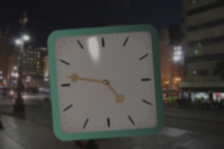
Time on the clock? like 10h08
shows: 4h47
